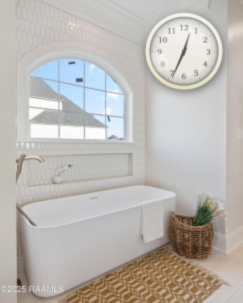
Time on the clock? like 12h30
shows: 12h34
